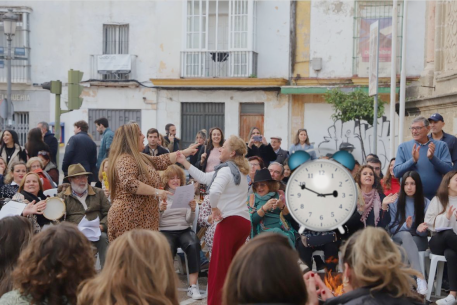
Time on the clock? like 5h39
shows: 2h49
